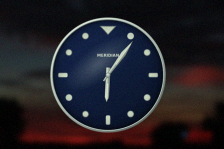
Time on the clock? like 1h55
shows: 6h06
